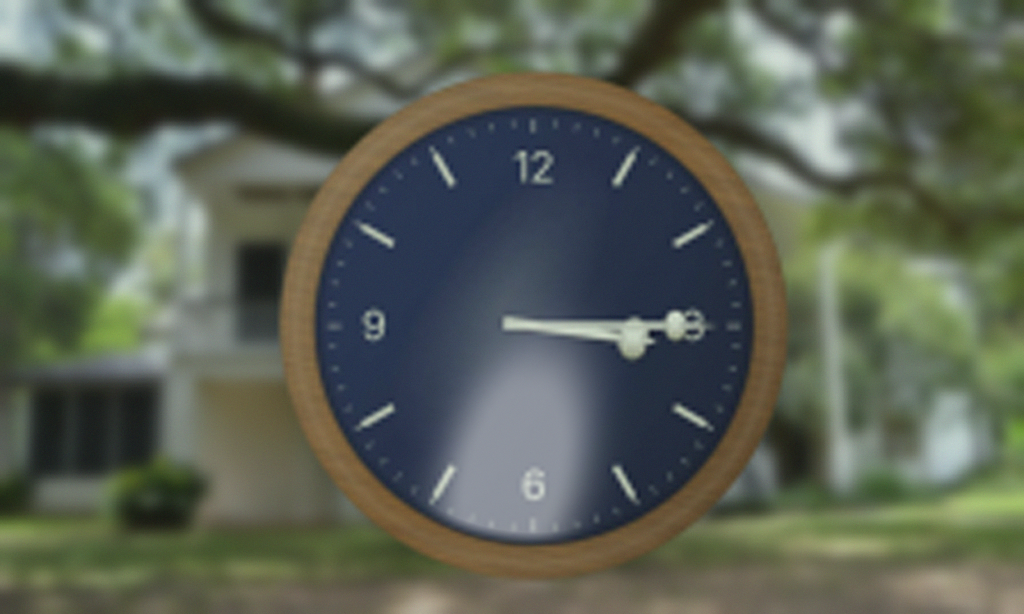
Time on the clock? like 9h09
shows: 3h15
